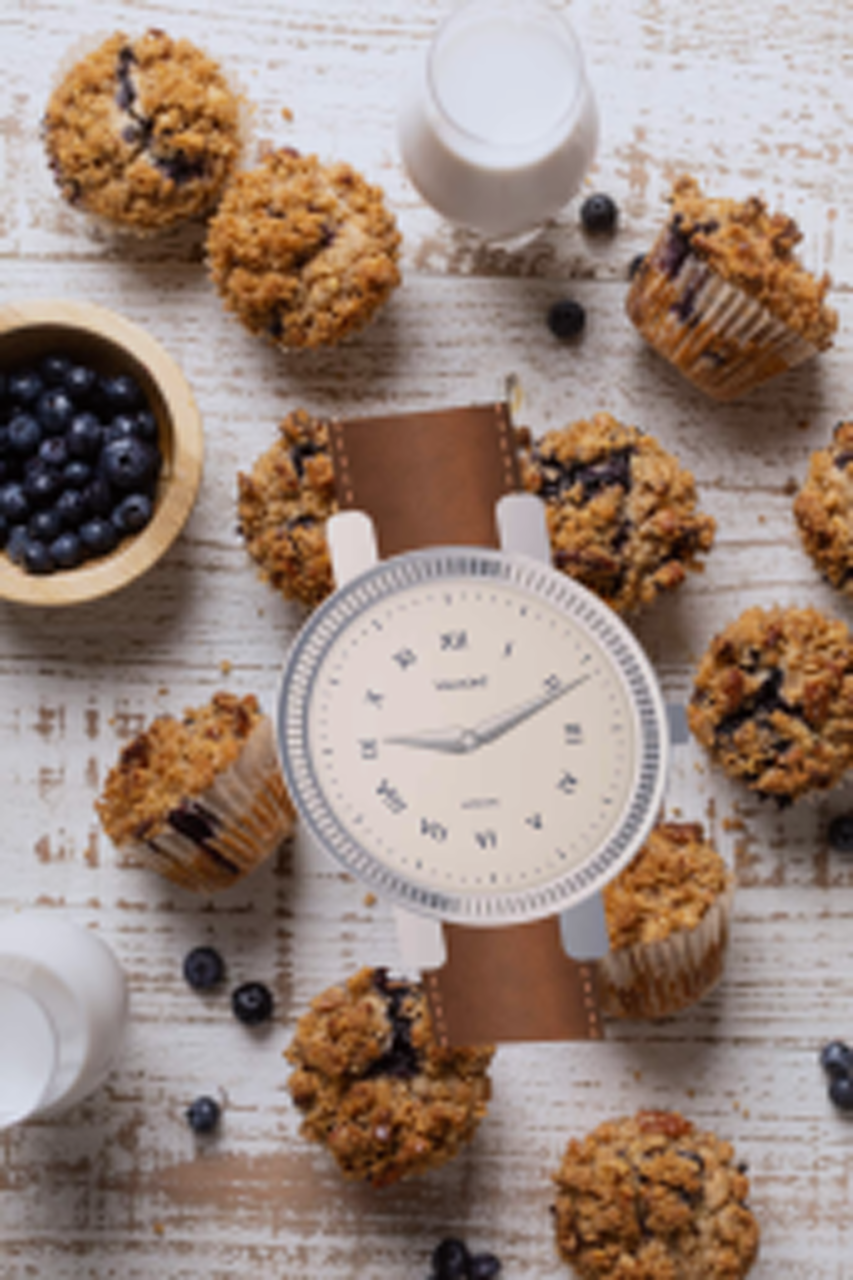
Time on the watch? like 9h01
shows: 9h11
